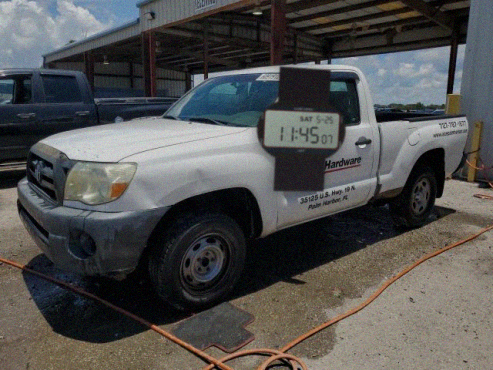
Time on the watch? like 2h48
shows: 11h45
